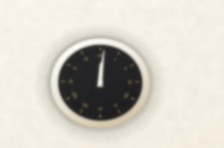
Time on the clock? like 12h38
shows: 12h01
